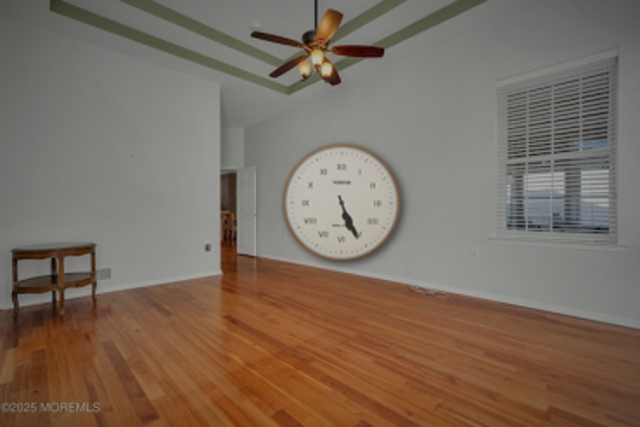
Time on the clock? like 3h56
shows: 5h26
